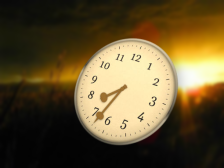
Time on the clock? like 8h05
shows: 7h33
